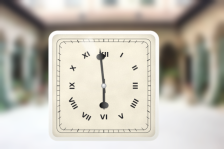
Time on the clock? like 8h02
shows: 5h59
